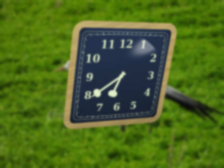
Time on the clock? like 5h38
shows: 6h39
